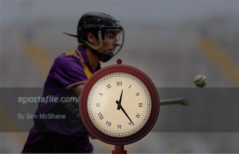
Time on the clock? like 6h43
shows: 12h24
